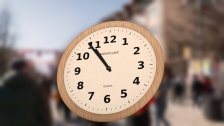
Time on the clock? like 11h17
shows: 10h54
